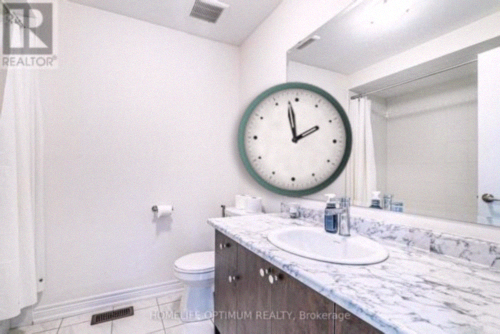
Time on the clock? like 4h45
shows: 1h58
